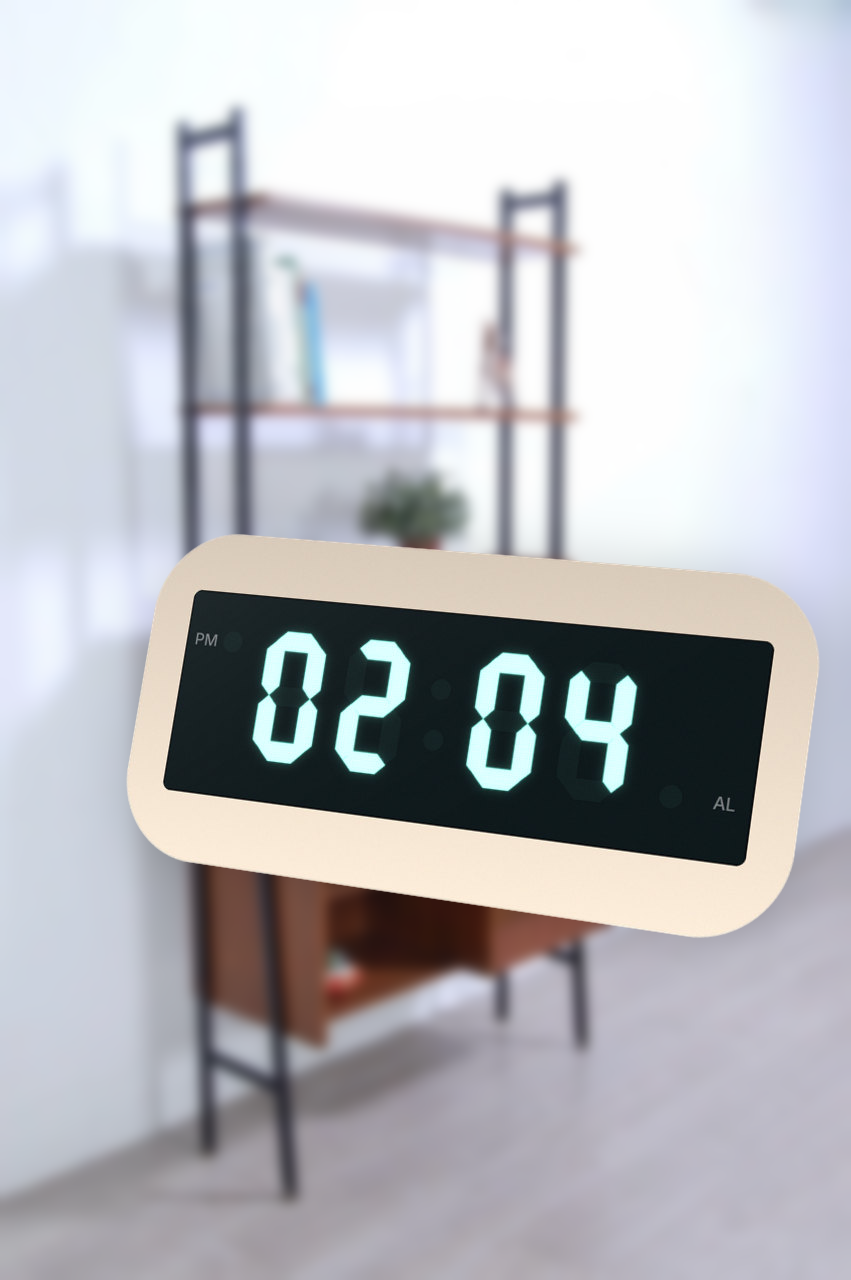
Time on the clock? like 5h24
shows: 2h04
